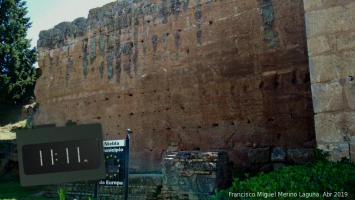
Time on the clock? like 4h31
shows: 11h11
